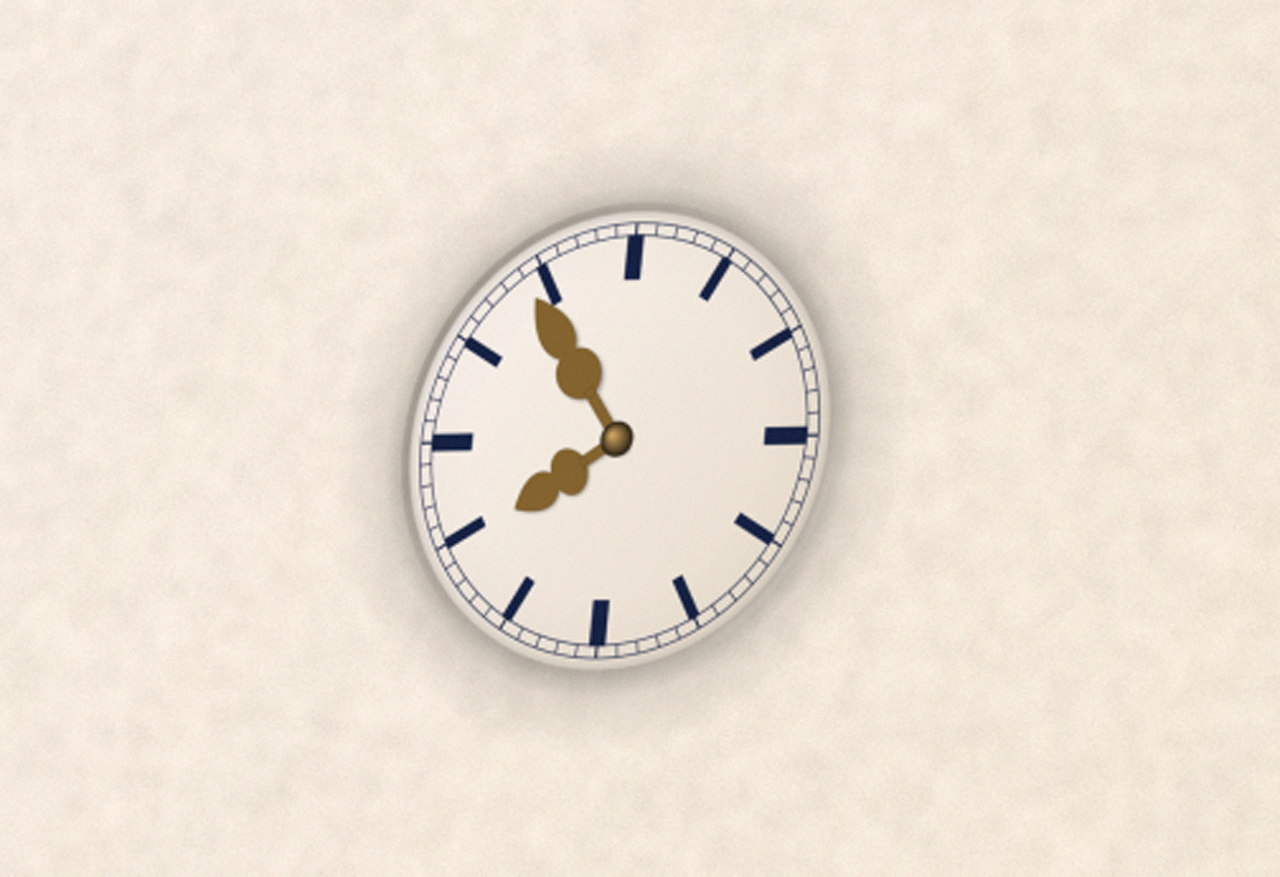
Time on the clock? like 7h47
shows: 7h54
